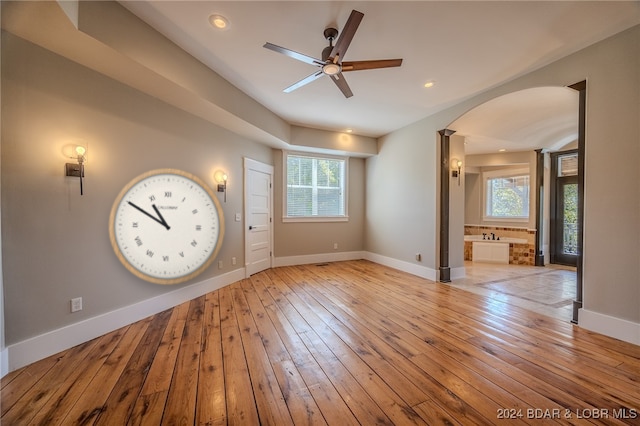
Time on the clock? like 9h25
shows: 10h50
